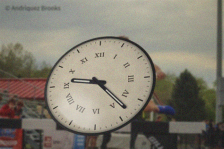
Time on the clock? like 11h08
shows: 9h23
